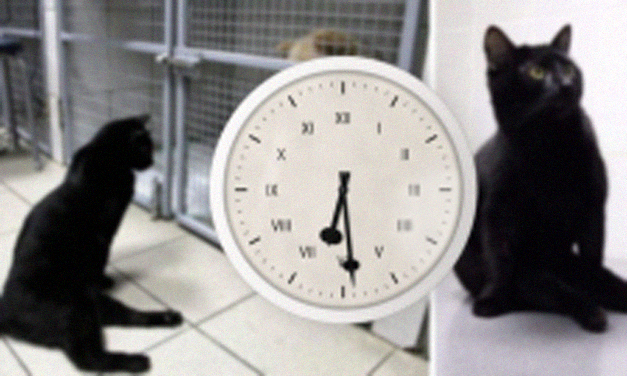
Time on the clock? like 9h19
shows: 6h29
